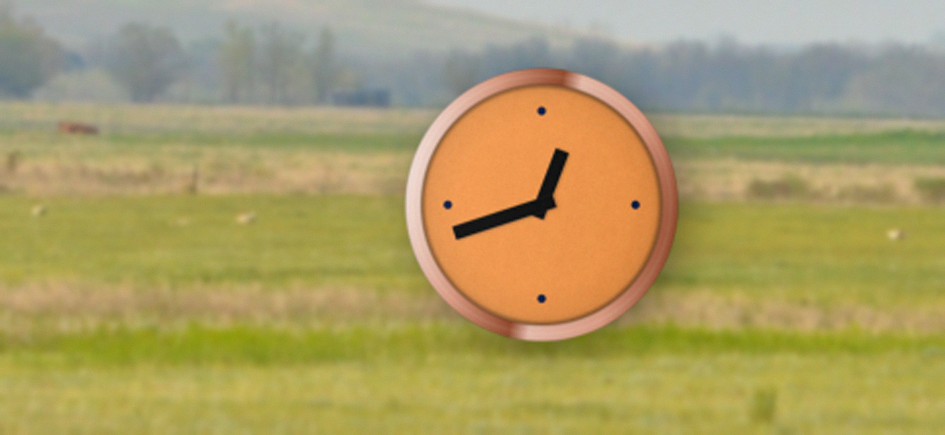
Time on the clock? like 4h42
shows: 12h42
